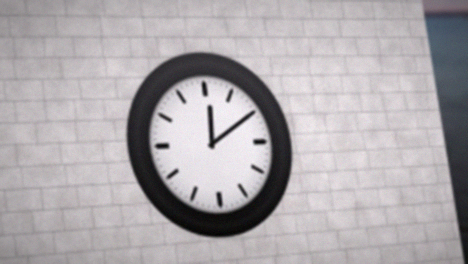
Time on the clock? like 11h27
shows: 12h10
